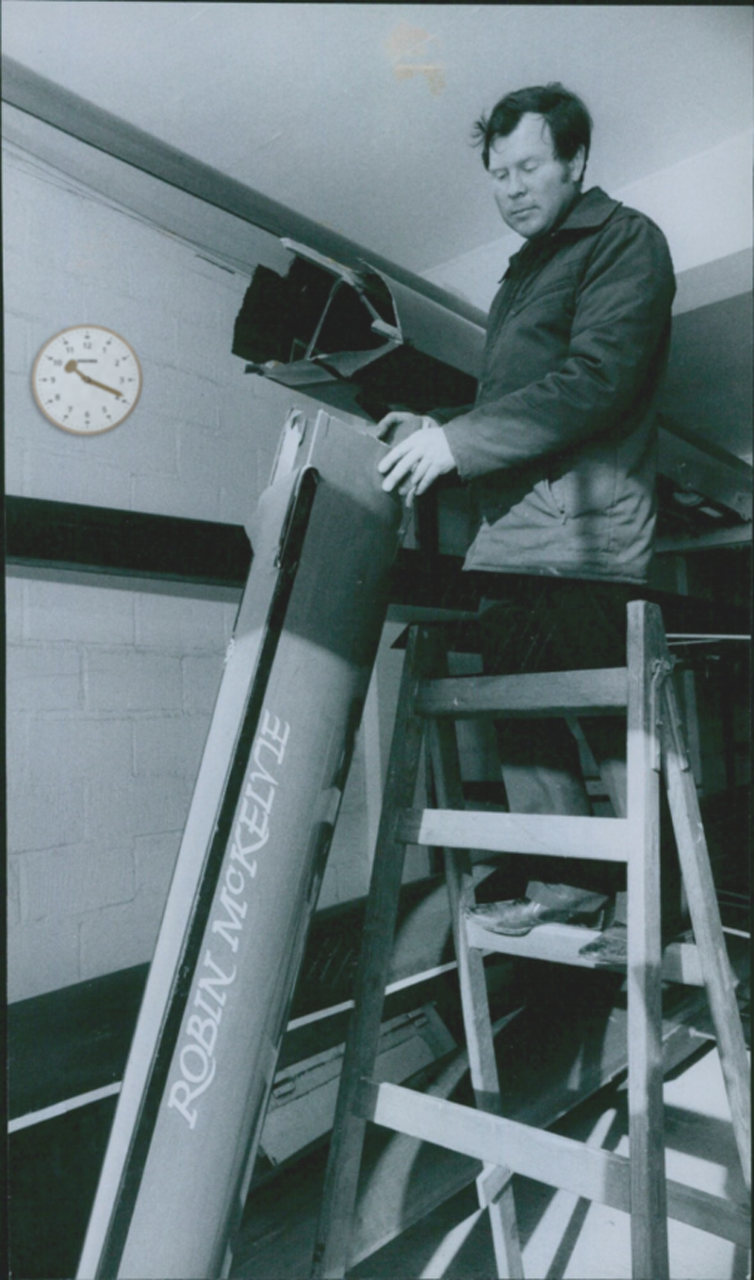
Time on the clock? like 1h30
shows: 10h19
